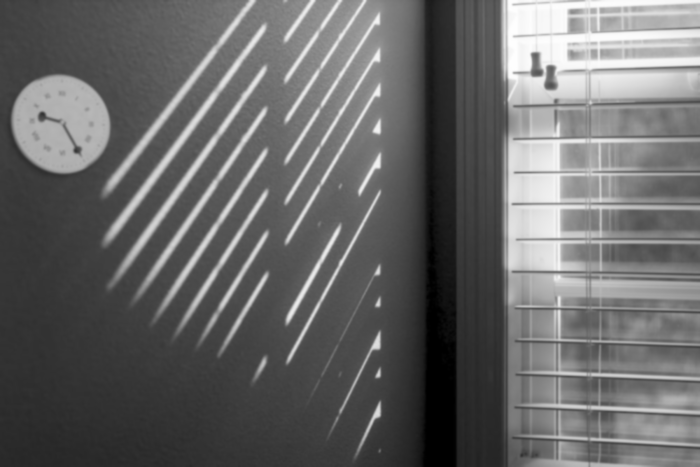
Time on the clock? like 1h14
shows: 9h25
